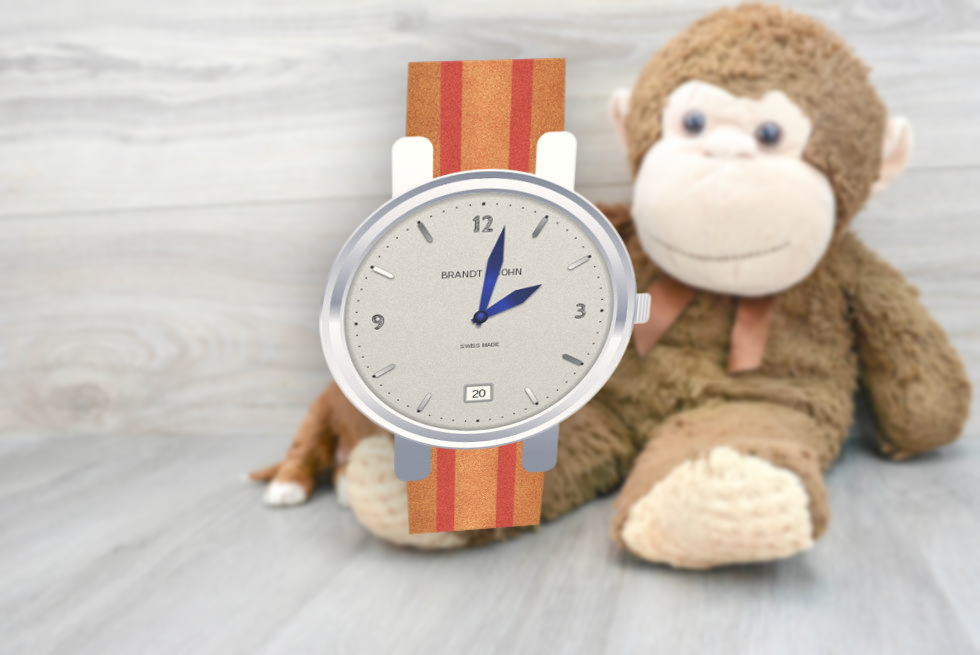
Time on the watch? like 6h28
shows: 2h02
